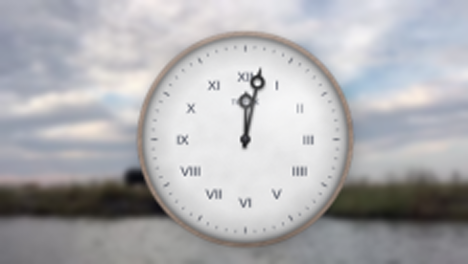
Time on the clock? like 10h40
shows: 12h02
